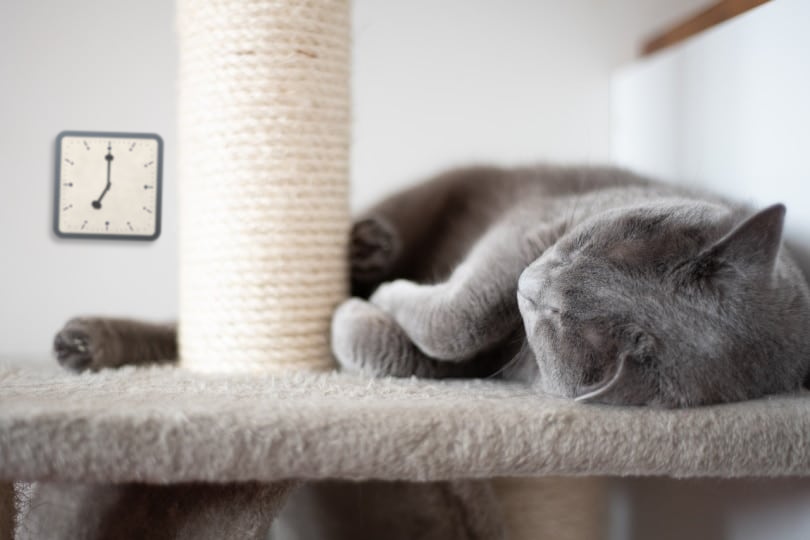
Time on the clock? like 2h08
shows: 7h00
